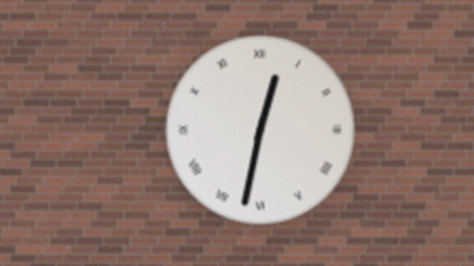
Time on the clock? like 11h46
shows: 12h32
